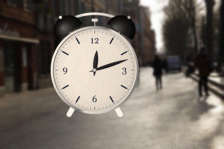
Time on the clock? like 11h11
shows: 12h12
